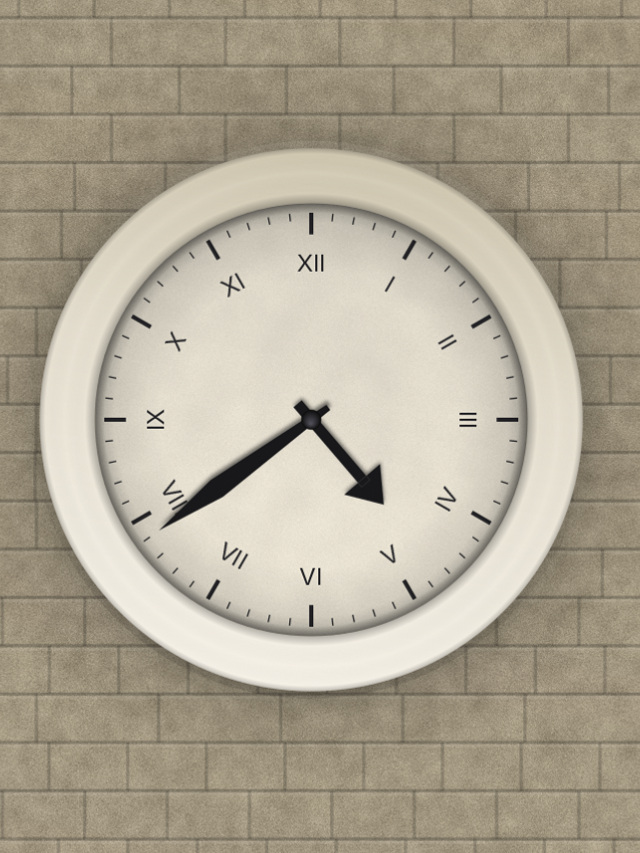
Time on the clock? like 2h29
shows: 4h39
